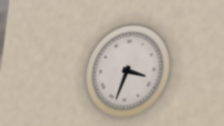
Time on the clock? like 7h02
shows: 3h33
